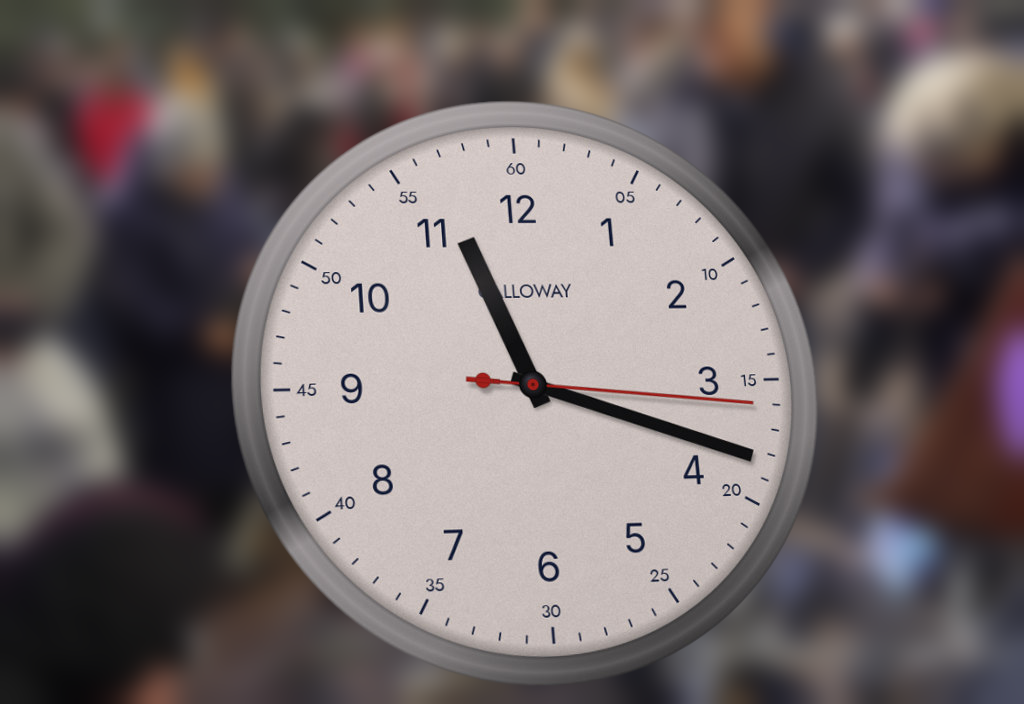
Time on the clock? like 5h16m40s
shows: 11h18m16s
